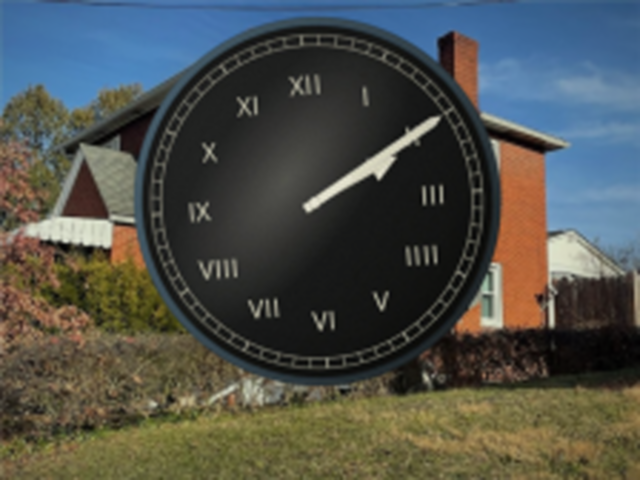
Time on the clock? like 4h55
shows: 2h10
